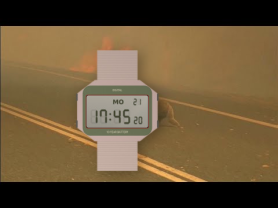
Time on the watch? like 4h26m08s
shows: 17h45m20s
